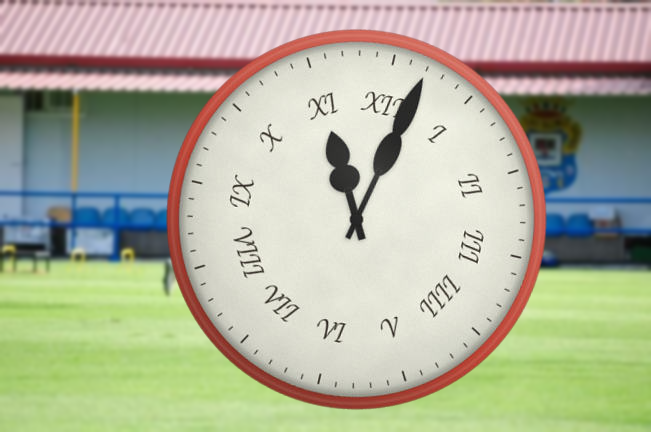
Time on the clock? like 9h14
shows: 11h02
